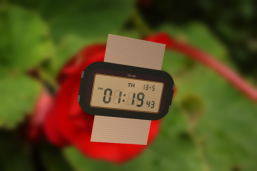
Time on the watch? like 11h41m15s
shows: 1h19m43s
